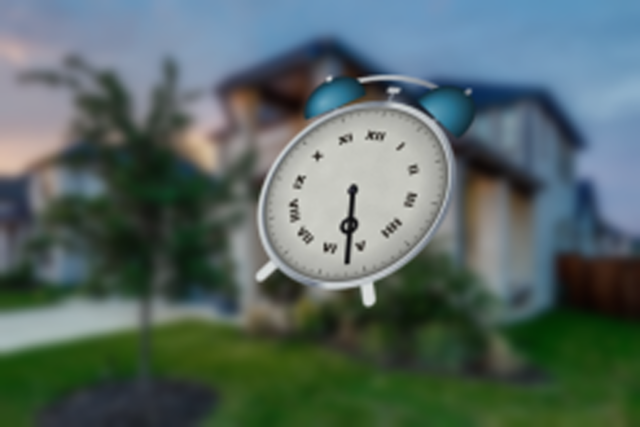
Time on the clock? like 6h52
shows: 5h27
